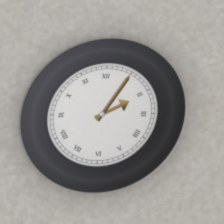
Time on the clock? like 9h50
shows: 2h05
